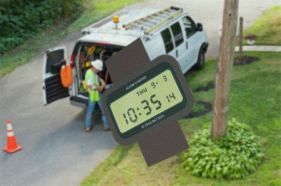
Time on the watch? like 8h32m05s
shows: 10h35m14s
